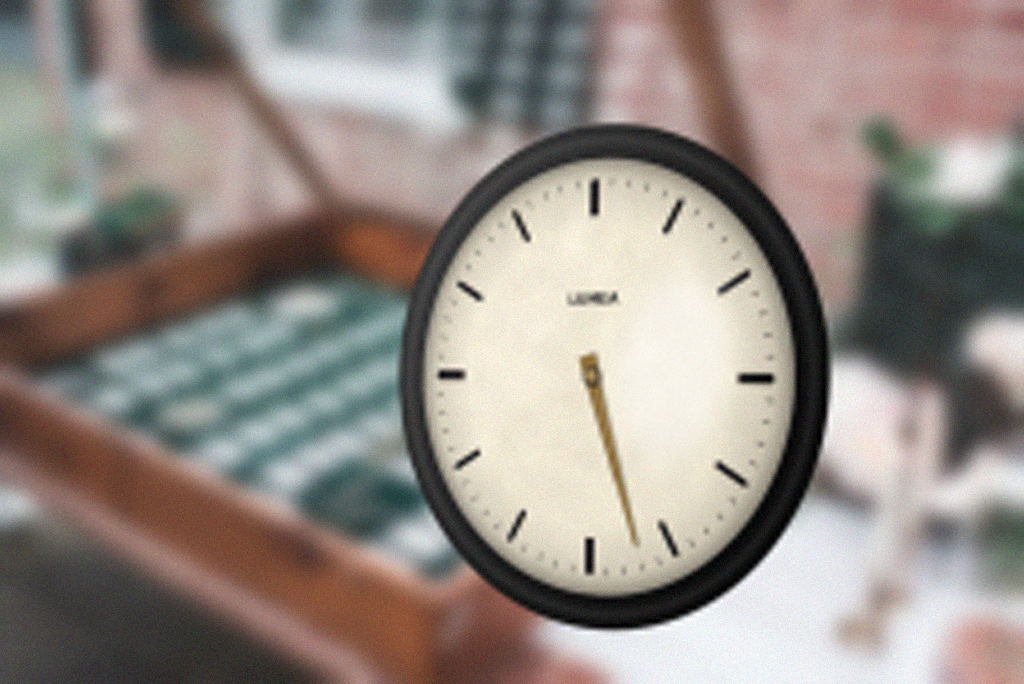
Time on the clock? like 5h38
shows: 5h27
